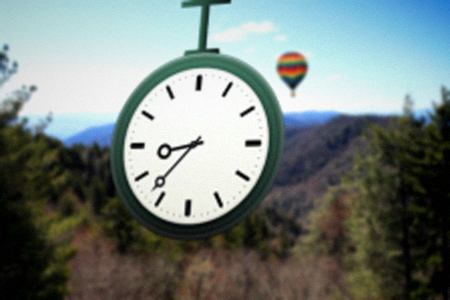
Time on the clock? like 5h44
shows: 8h37
